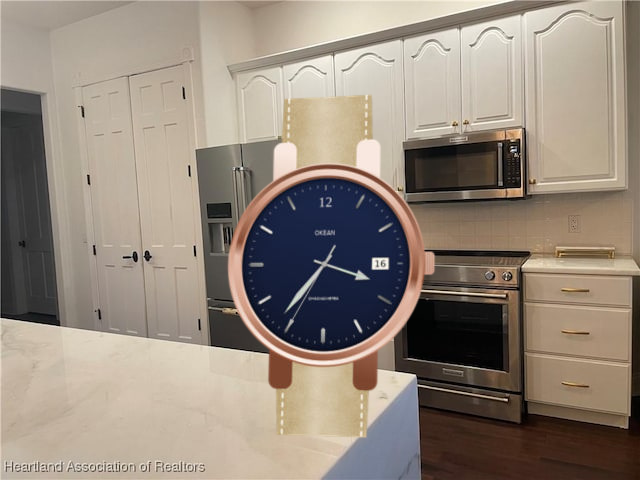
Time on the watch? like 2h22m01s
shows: 3h36m35s
